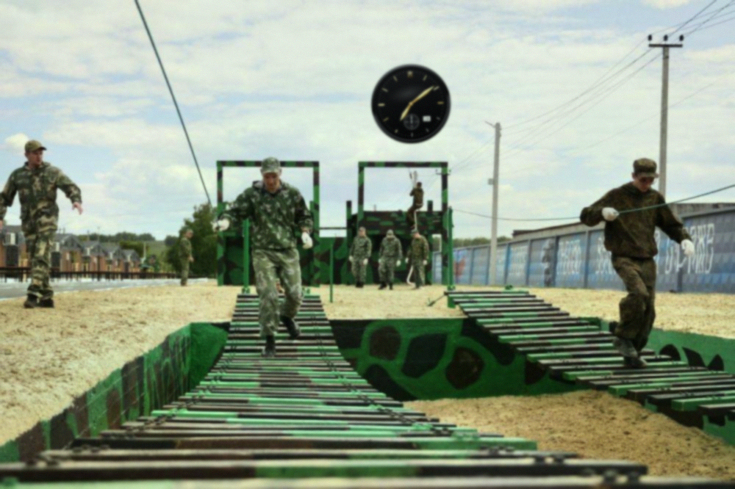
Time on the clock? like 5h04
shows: 7h09
